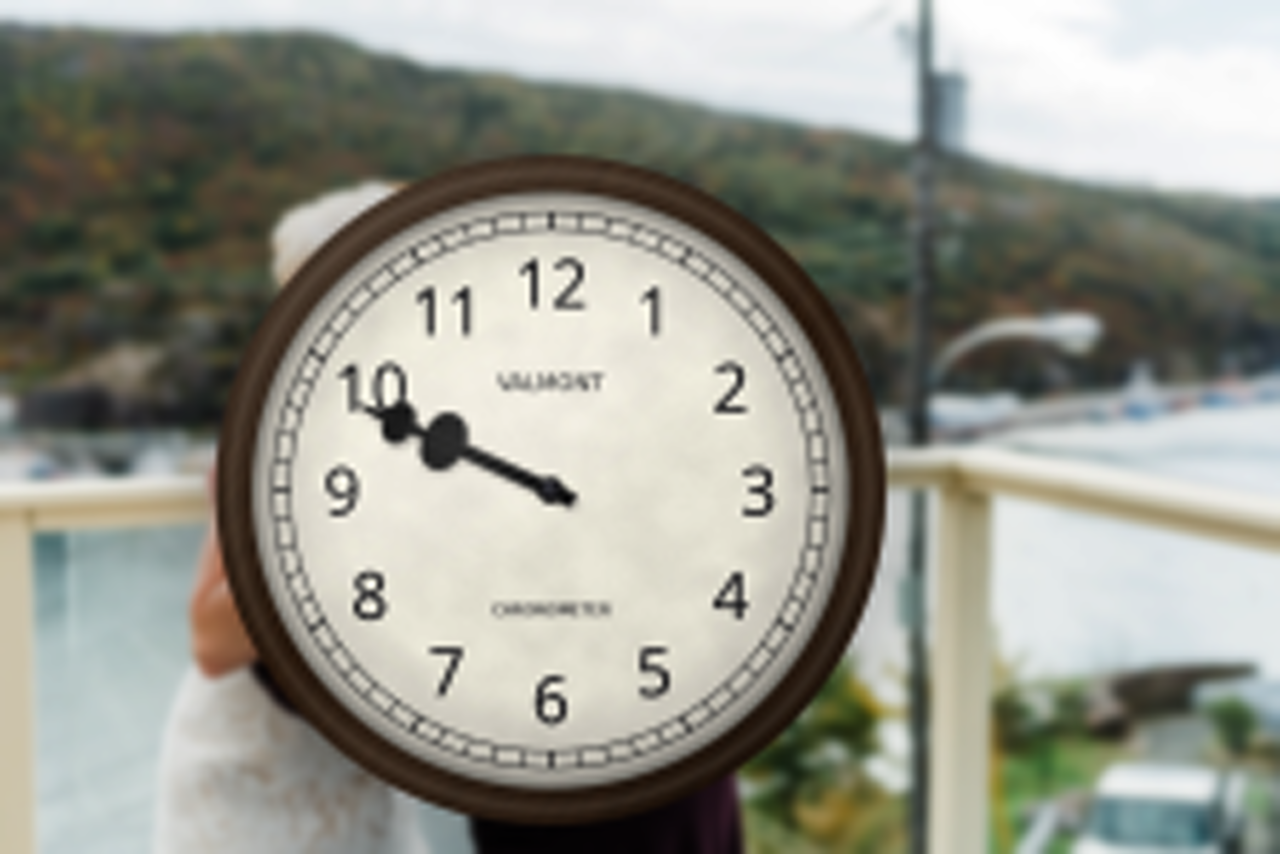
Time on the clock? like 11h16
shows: 9h49
